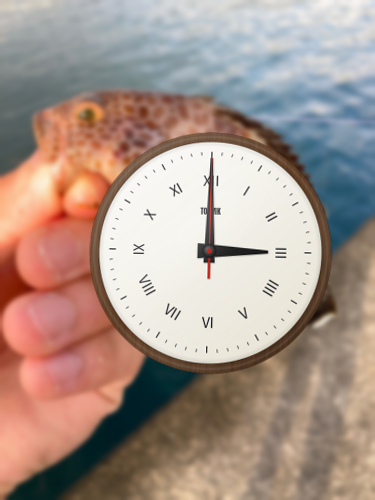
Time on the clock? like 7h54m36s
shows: 3h00m00s
